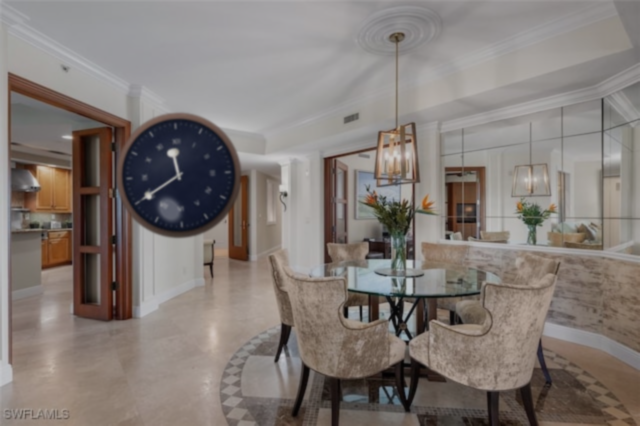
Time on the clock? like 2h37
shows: 11h40
